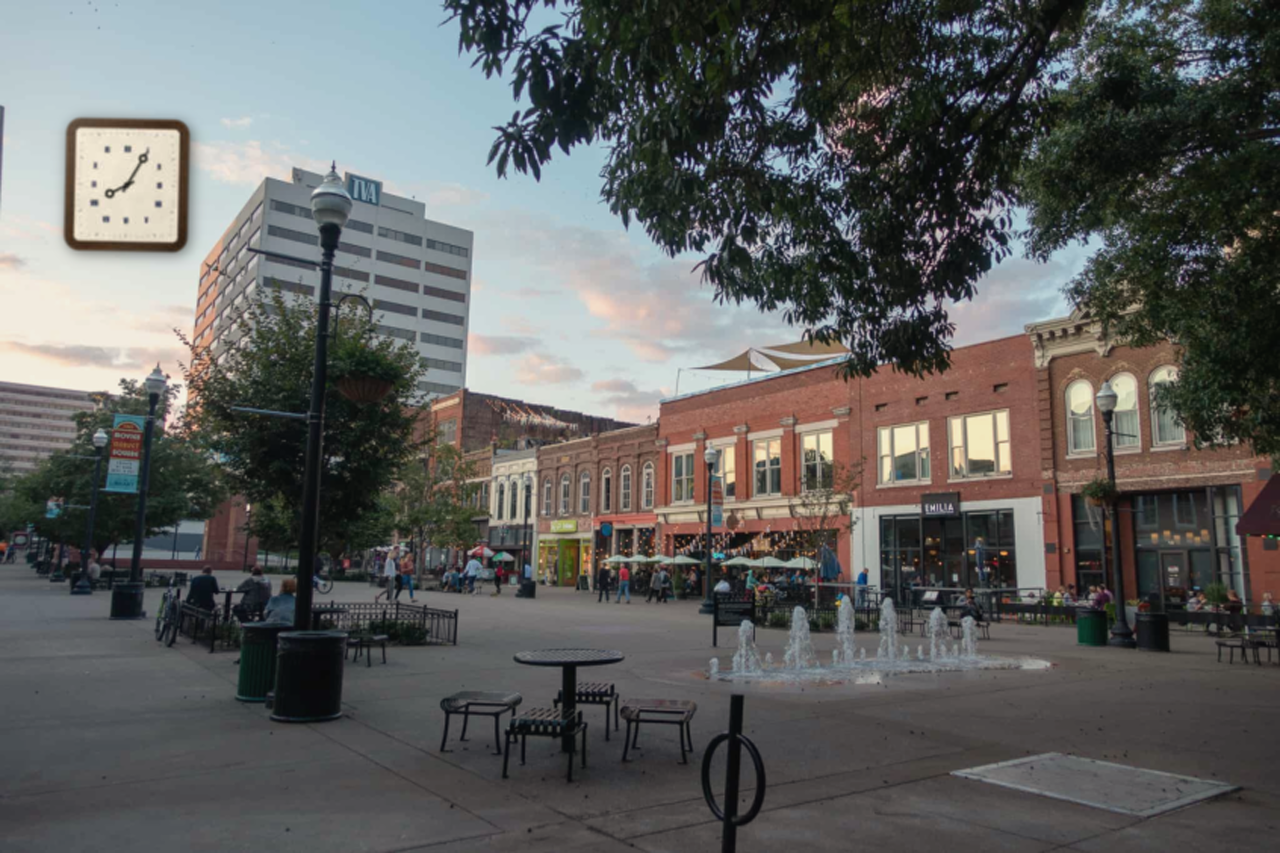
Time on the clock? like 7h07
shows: 8h05
